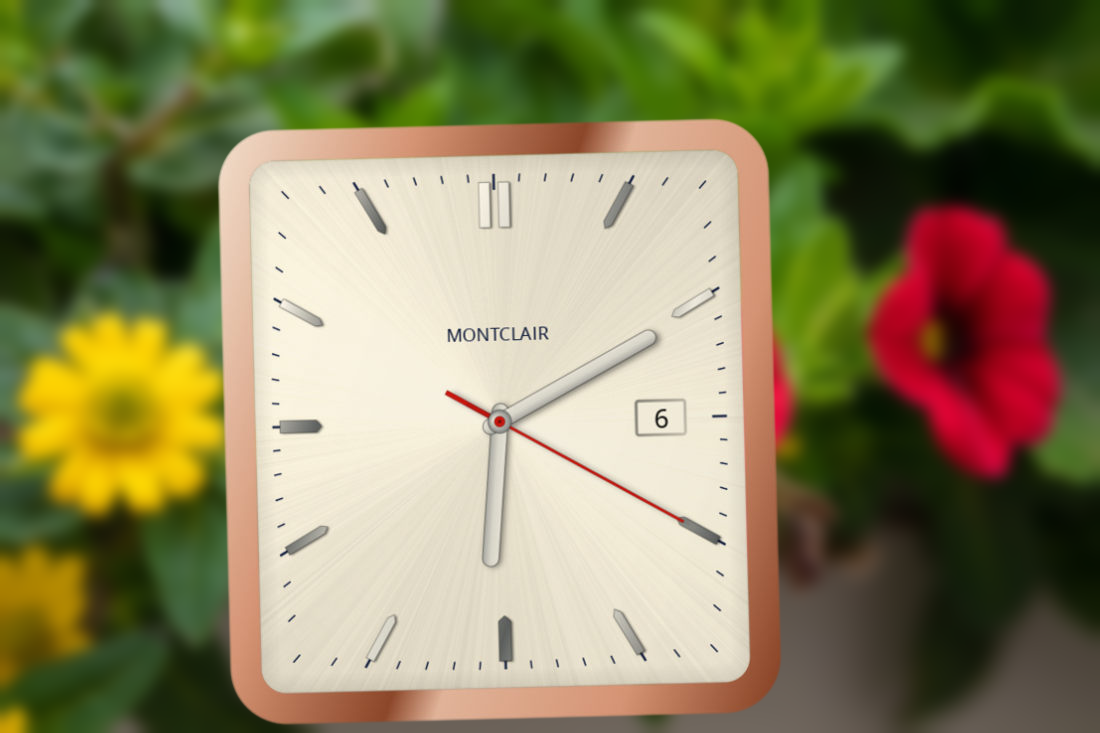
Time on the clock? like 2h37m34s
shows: 6h10m20s
